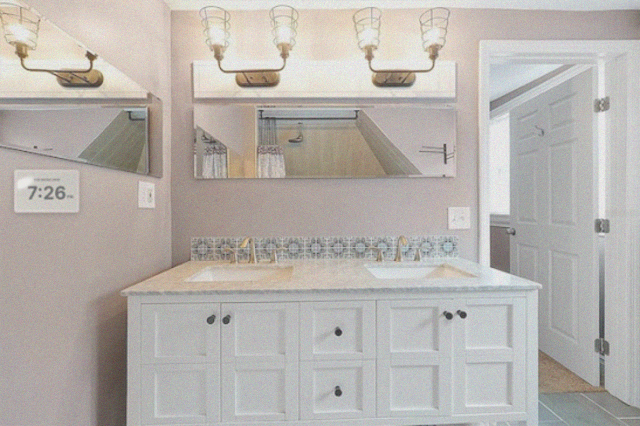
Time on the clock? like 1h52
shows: 7h26
